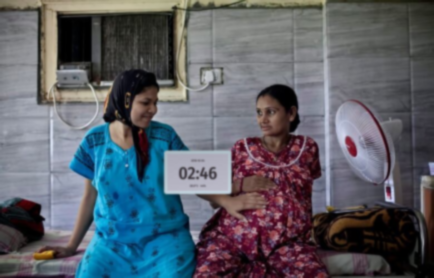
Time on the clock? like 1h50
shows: 2h46
